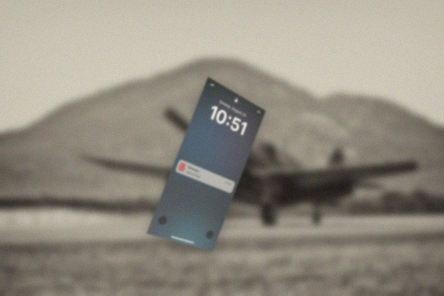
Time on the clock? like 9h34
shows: 10h51
